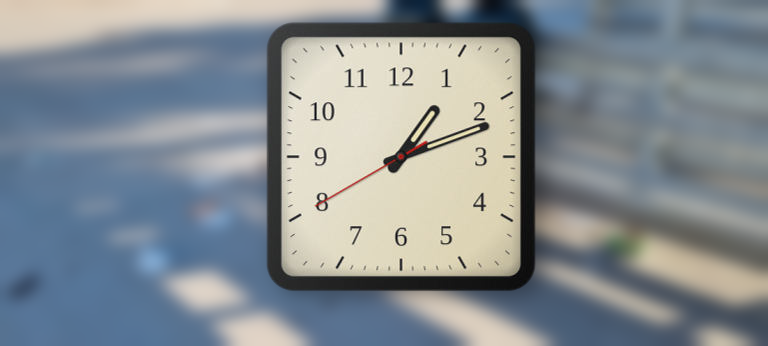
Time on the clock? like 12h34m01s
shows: 1h11m40s
